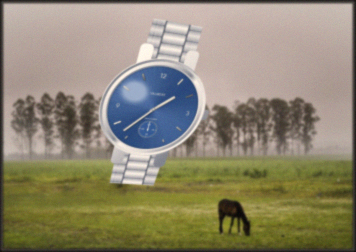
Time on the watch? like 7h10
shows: 1h37
